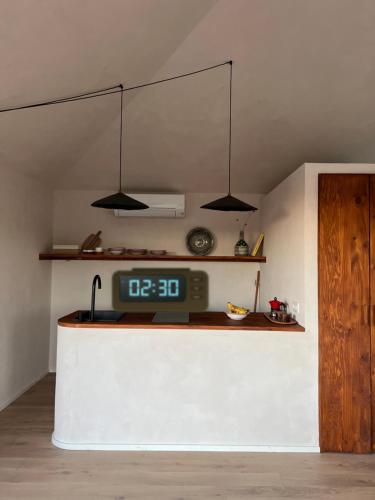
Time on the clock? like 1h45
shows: 2h30
